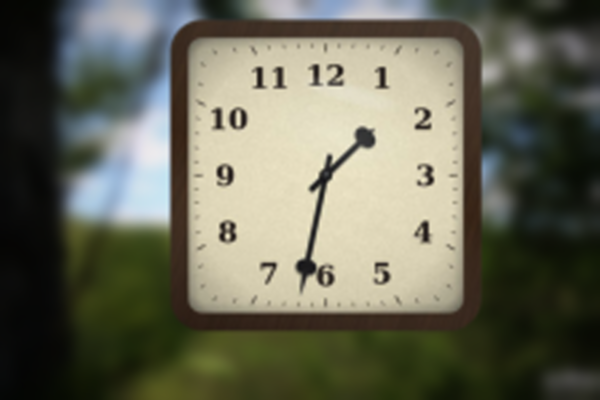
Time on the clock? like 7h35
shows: 1h32
